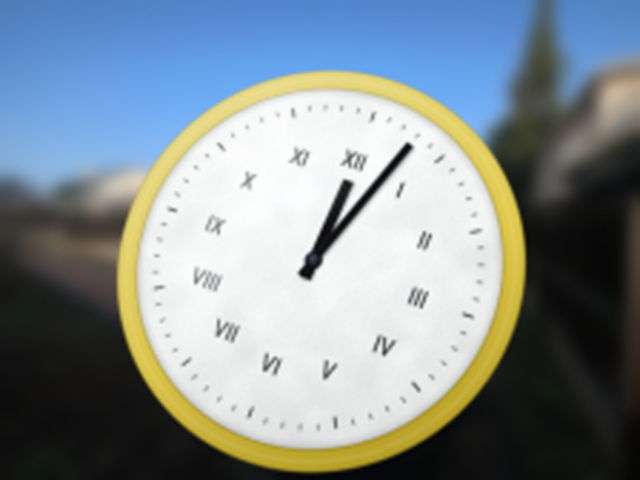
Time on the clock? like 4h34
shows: 12h03
